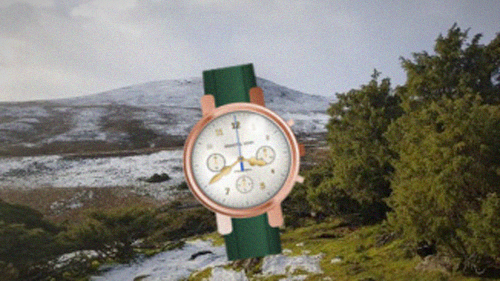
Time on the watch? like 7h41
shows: 3h40
